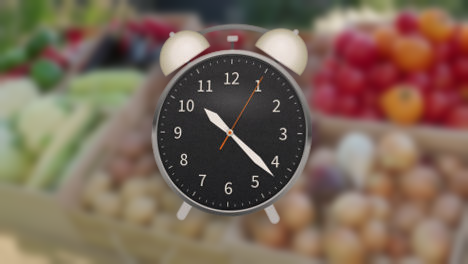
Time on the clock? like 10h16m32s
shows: 10h22m05s
